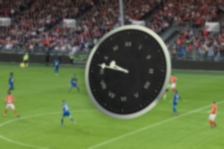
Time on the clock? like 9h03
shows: 9h47
